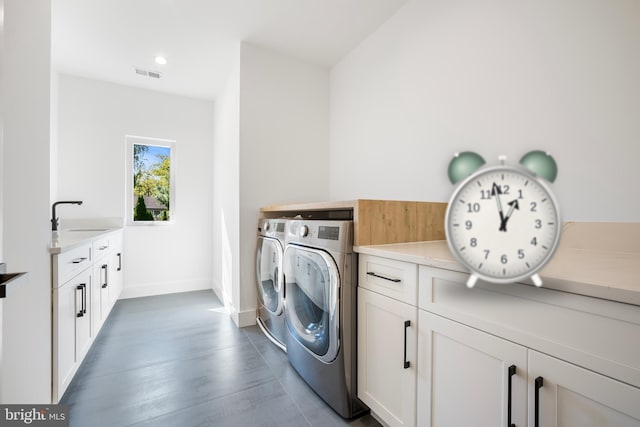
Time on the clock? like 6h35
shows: 12h58
